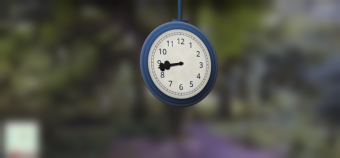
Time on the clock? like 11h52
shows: 8h43
